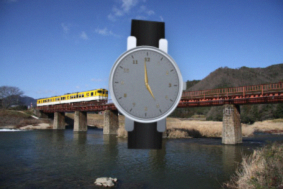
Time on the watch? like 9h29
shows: 4h59
